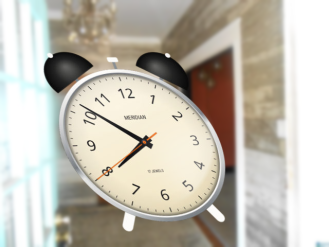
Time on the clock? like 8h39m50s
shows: 7h51m40s
